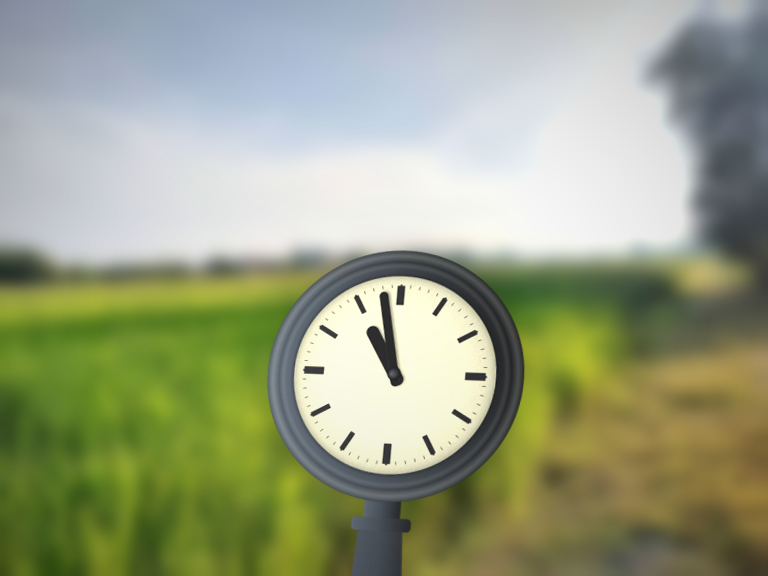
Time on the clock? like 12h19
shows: 10h58
